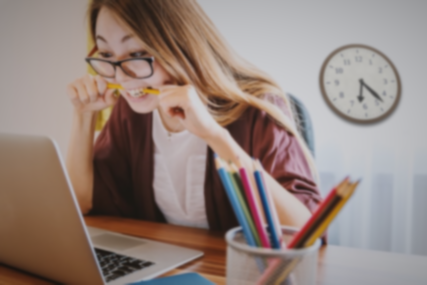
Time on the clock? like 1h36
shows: 6h23
